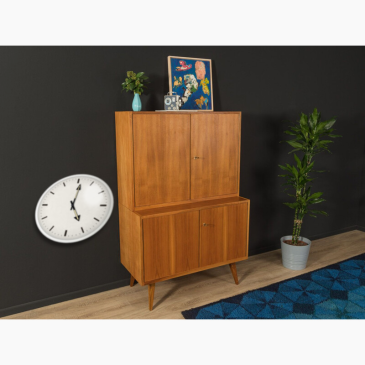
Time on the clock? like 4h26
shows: 5h01
